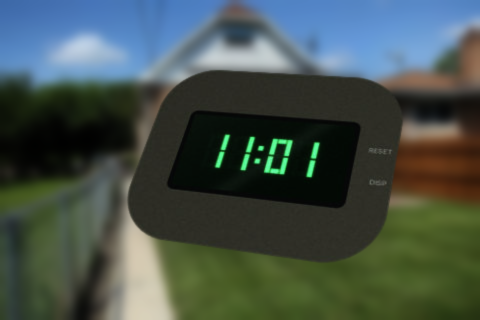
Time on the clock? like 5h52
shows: 11h01
